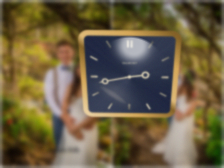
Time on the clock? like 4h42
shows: 2h43
